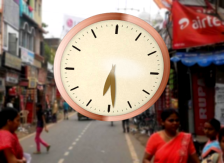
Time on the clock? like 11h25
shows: 6h29
